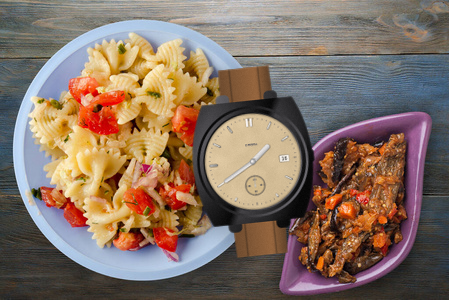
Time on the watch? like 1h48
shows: 1h40
